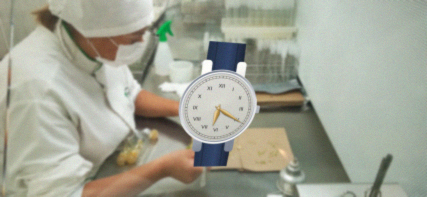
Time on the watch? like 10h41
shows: 6h20
